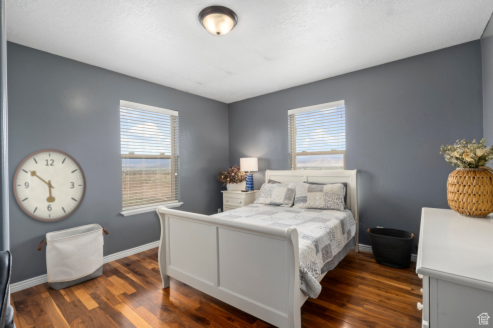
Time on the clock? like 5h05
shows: 5h51
